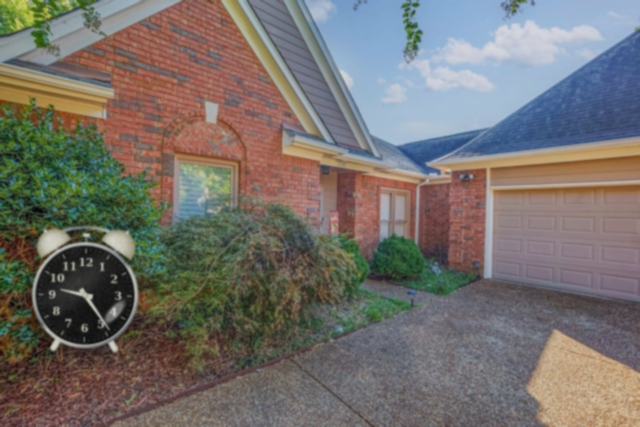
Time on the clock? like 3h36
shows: 9h24
